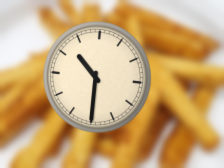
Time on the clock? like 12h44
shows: 10h30
